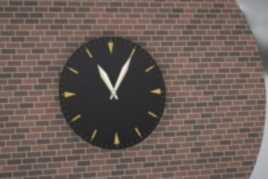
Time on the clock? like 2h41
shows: 11h05
